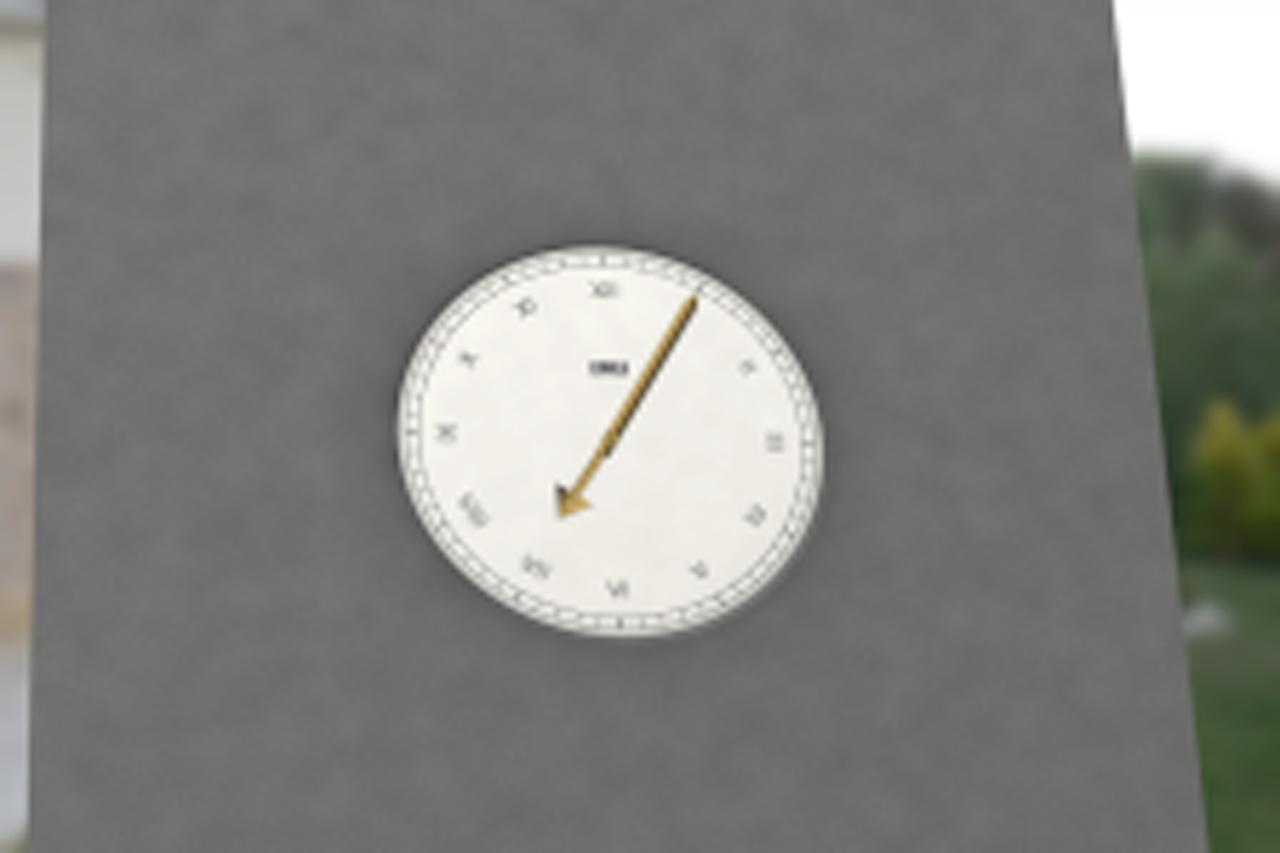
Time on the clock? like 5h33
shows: 7h05
